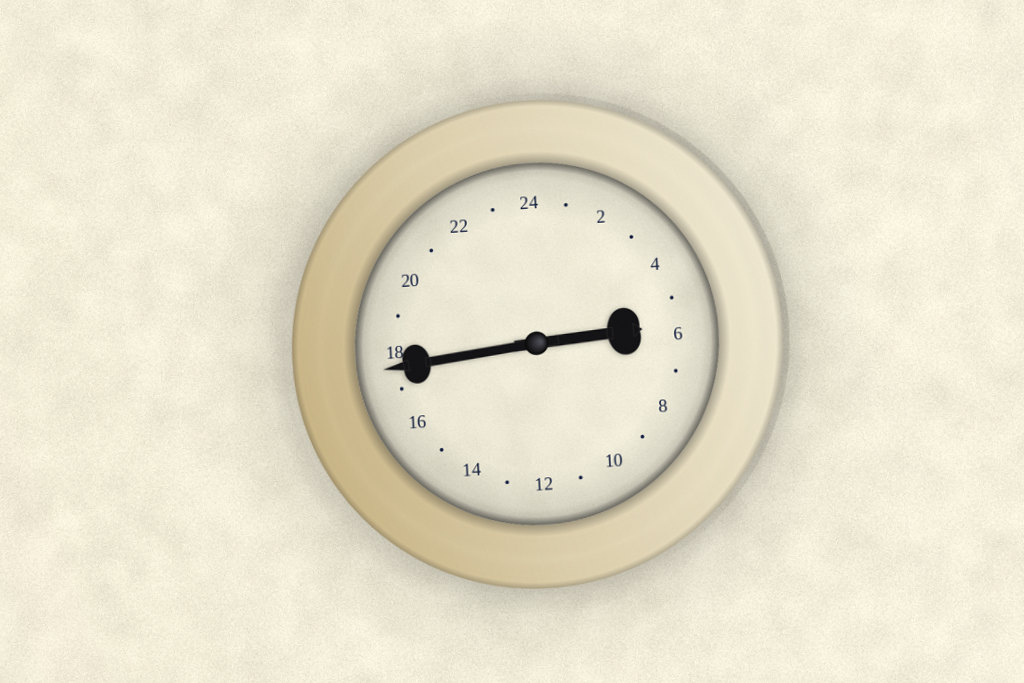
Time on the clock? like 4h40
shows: 5h44
